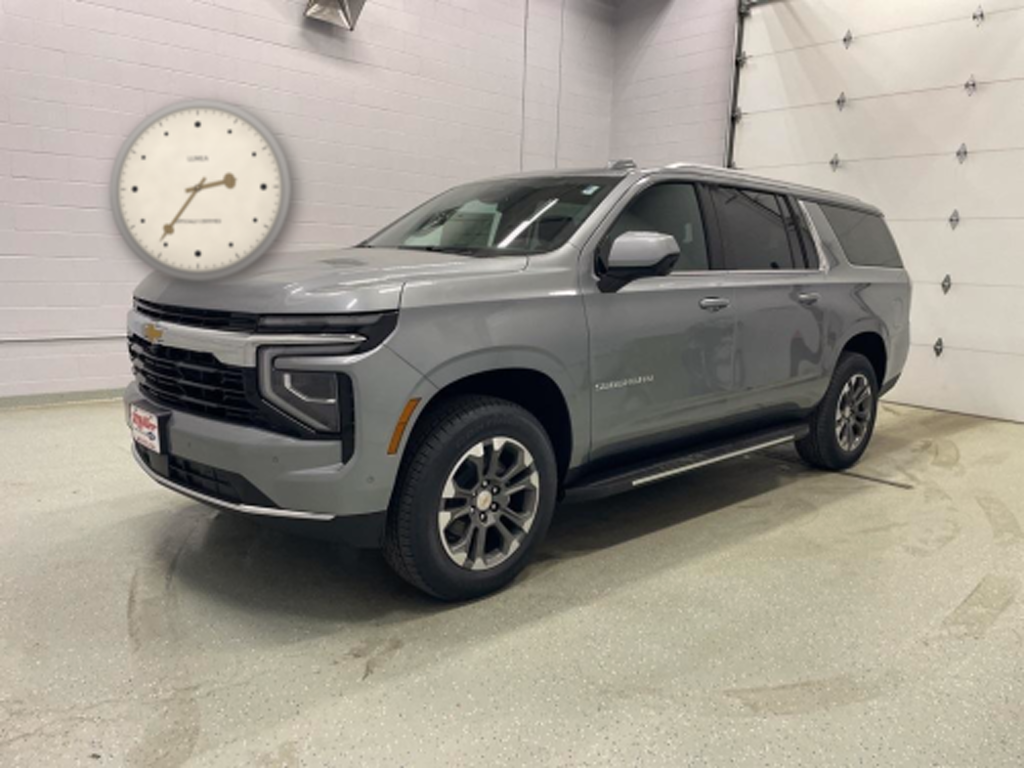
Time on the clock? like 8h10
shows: 2h36
